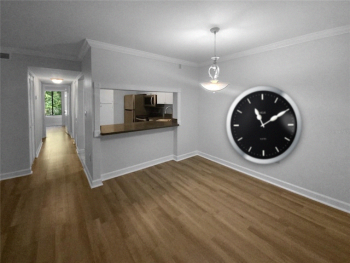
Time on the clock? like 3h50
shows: 11h10
